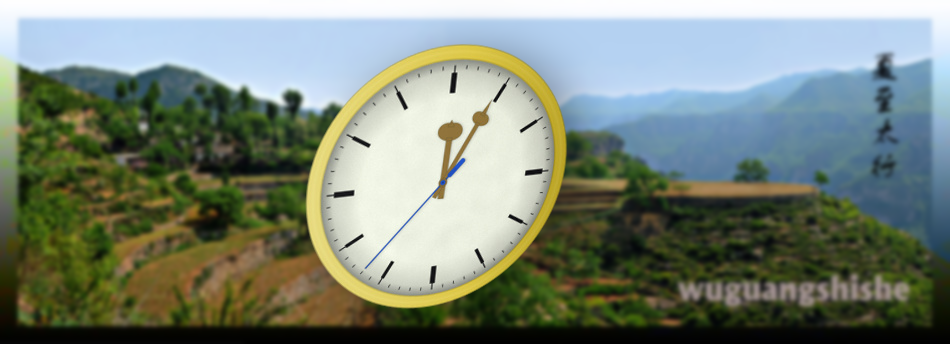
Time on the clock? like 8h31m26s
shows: 12h04m37s
